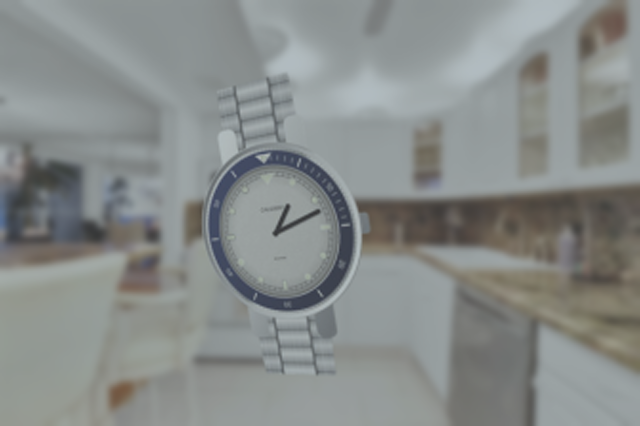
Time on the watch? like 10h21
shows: 1h12
